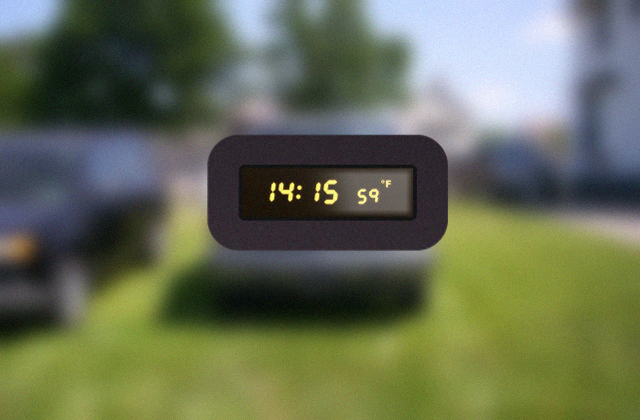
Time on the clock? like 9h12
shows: 14h15
